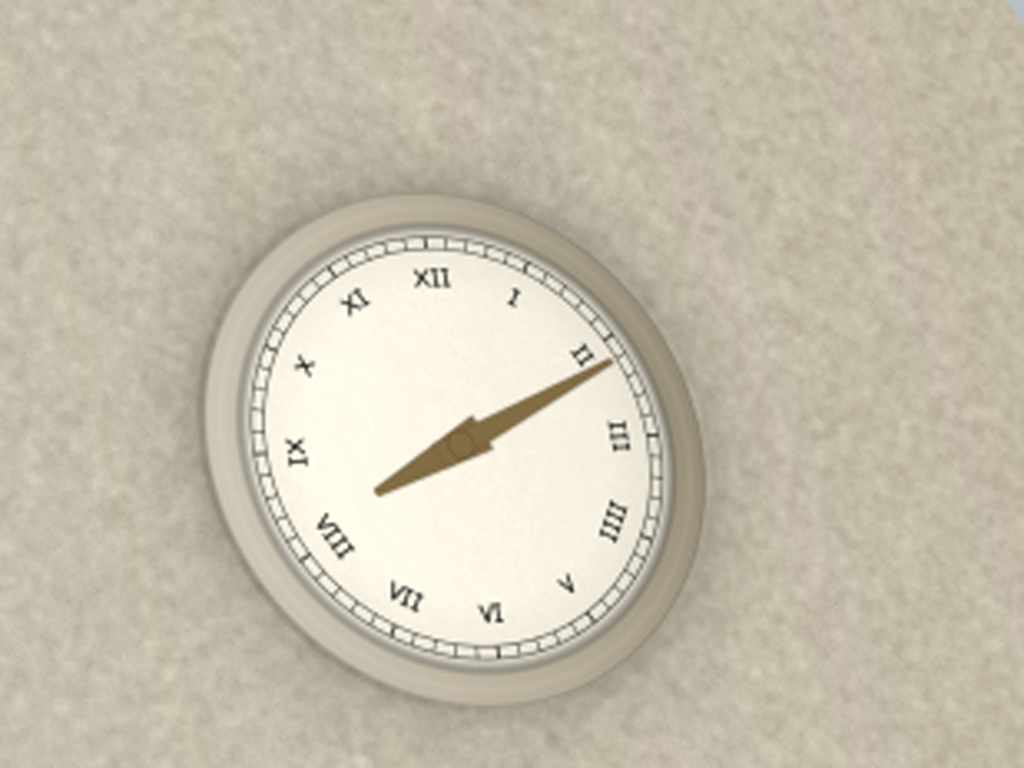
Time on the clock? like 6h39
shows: 8h11
